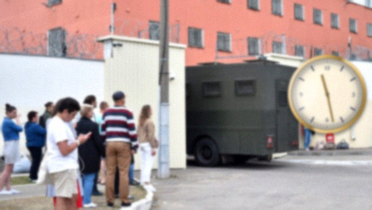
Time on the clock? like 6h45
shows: 11h28
